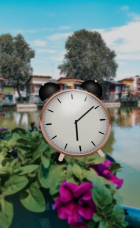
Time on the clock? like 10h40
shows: 6h09
